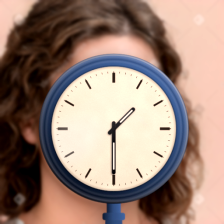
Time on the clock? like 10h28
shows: 1h30
